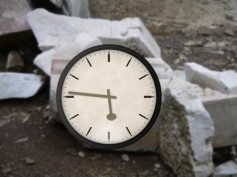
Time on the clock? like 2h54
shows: 5h46
